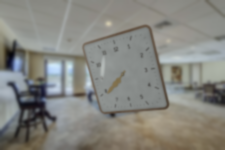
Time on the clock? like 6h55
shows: 7h39
